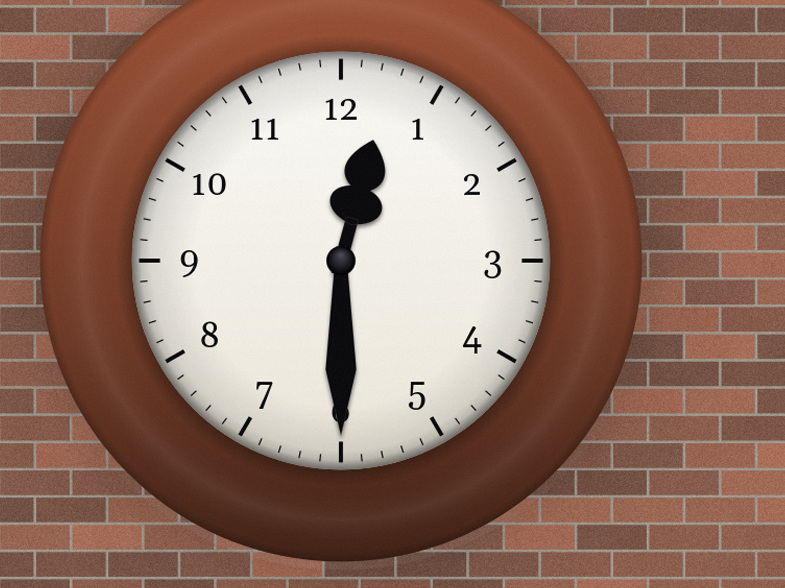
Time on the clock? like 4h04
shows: 12h30
